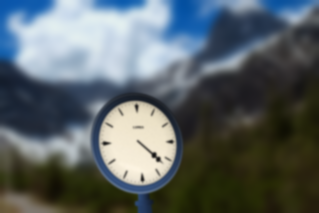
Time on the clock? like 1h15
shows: 4h22
